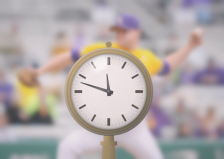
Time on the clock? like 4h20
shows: 11h48
